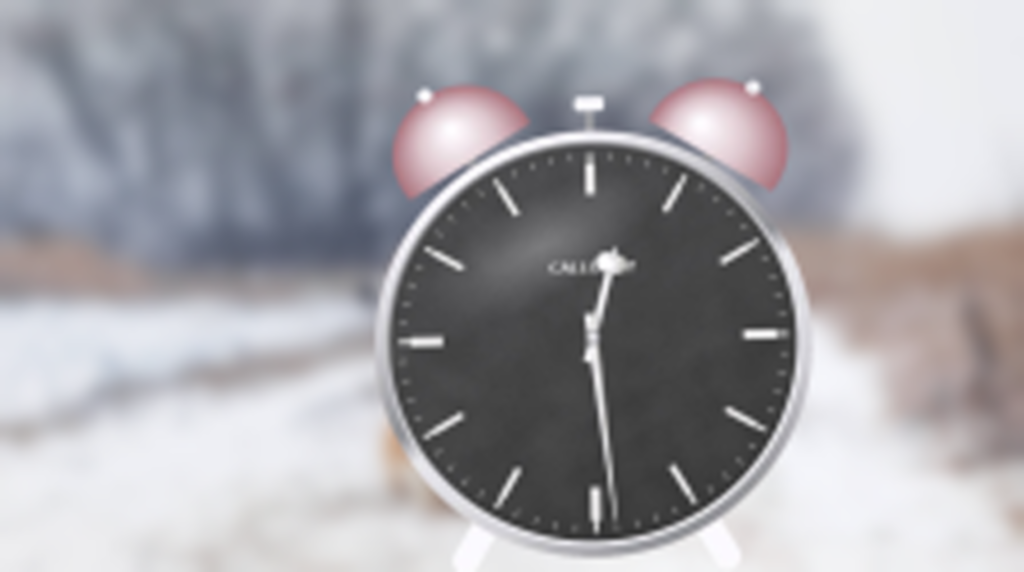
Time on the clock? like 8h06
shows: 12h29
